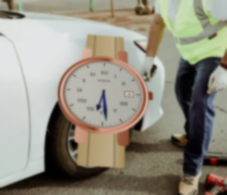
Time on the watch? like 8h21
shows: 6h29
